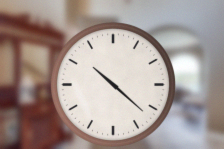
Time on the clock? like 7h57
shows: 10h22
